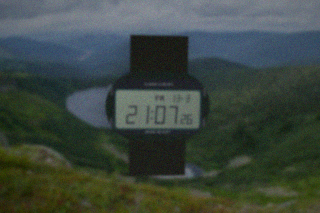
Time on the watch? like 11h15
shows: 21h07
